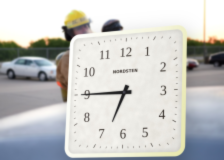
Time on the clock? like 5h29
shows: 6h45
